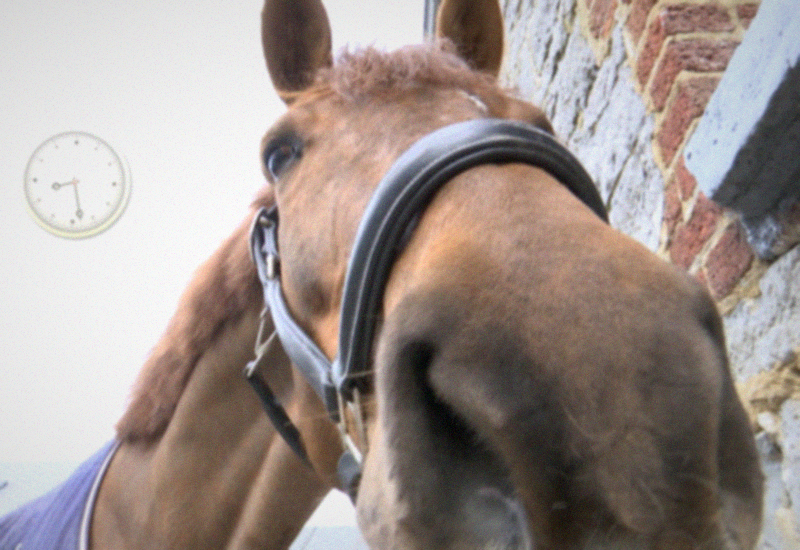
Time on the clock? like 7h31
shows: 8h28
